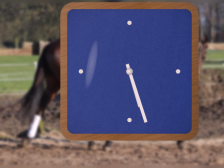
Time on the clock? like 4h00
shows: 5h27
